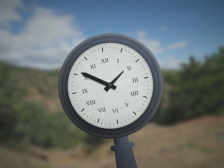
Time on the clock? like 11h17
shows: 1h51
